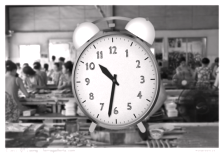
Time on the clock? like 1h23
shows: 10h32
